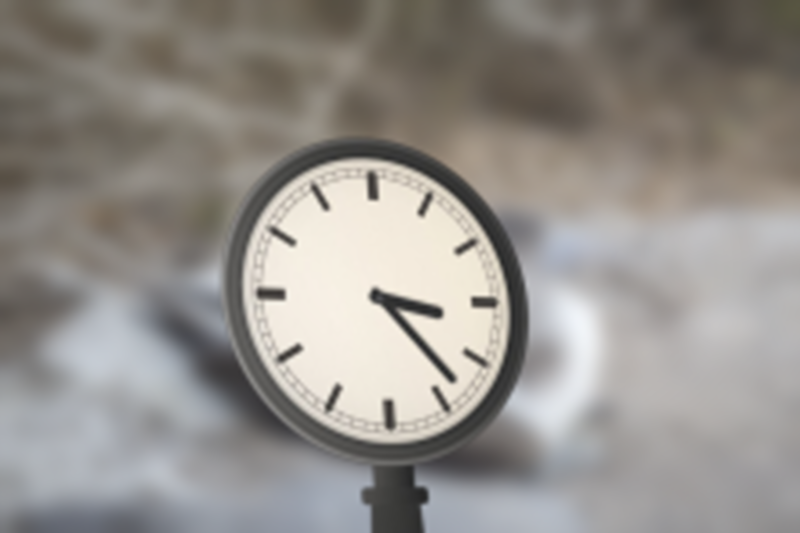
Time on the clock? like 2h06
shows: 3h23
